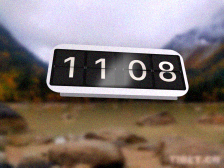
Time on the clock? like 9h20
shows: 11h08
